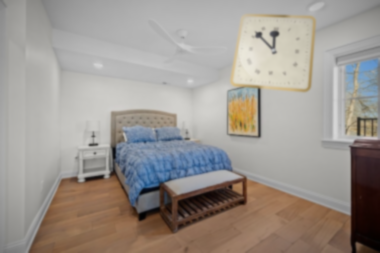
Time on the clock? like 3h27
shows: 11h52
